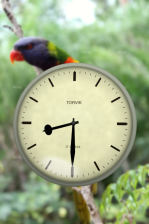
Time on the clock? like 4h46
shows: 8h30
